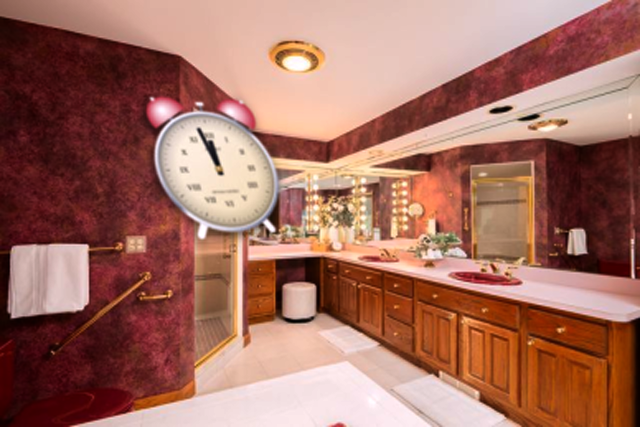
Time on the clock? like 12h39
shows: 11h58
